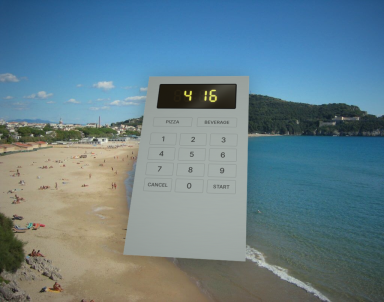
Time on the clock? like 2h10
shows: 4h16
